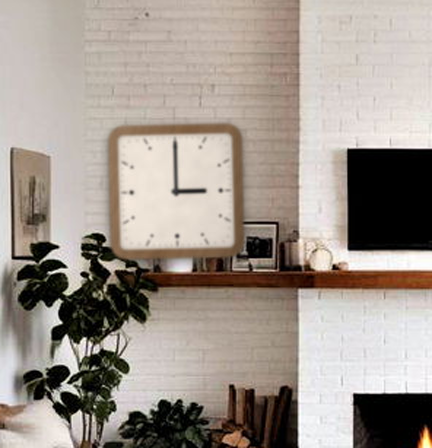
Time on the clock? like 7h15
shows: 3h00
